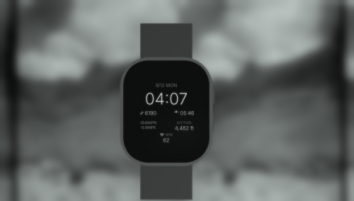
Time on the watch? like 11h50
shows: 4h07
